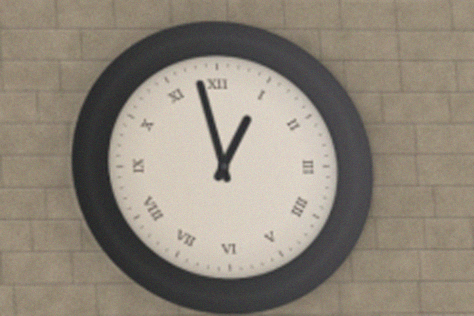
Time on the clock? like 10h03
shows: 12h58
